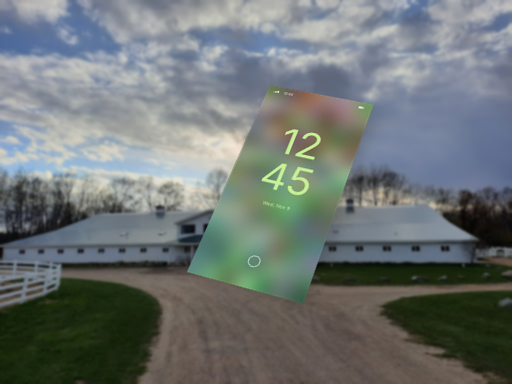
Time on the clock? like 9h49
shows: 12h45
